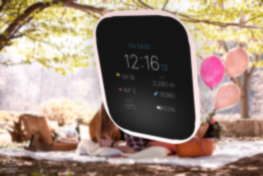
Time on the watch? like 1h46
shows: 12h16
